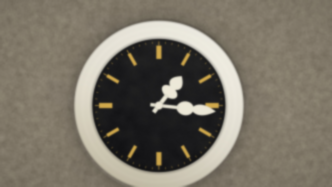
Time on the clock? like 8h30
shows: 1h16
